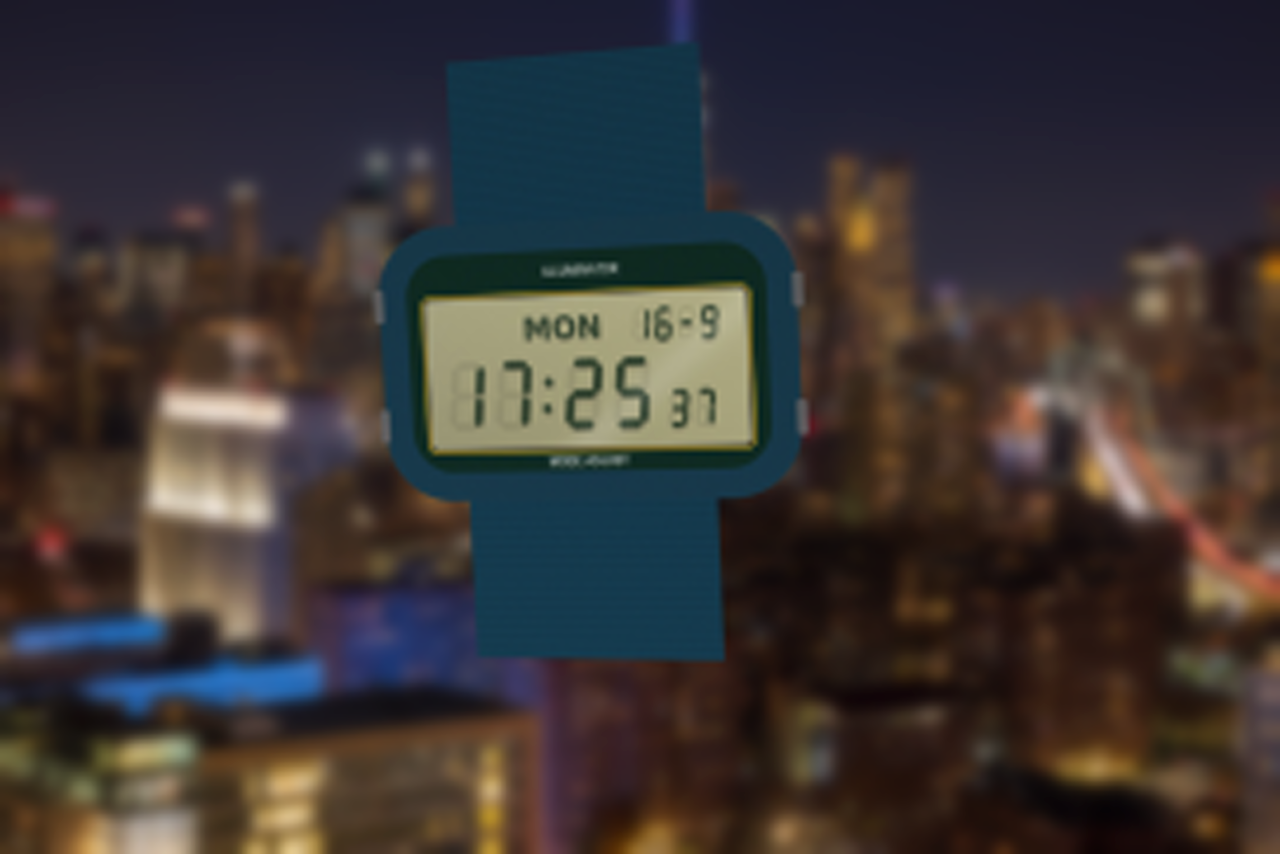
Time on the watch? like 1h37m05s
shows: 17h25m37s
